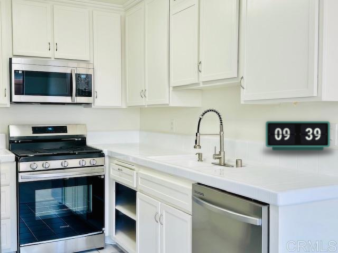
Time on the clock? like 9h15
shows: 9h39
